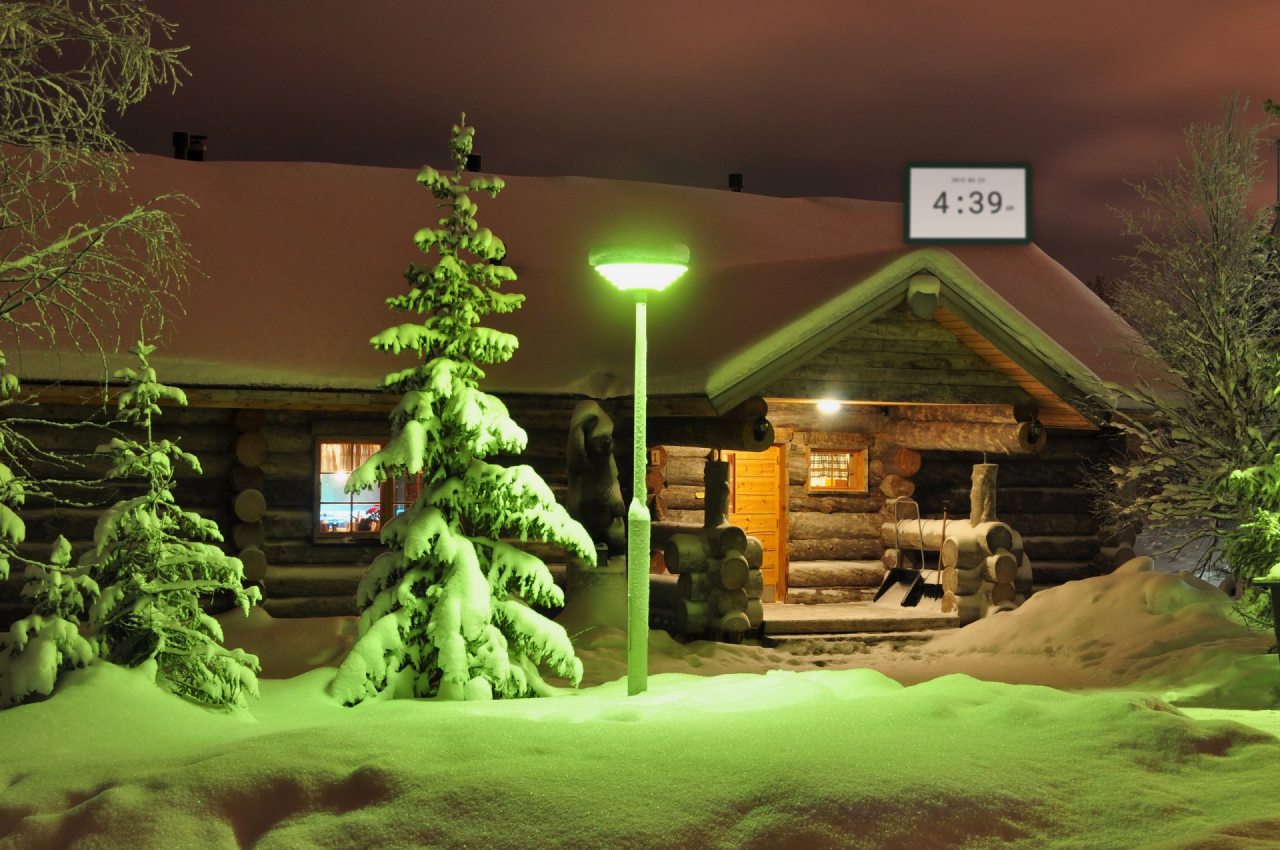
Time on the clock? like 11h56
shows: 4h39
